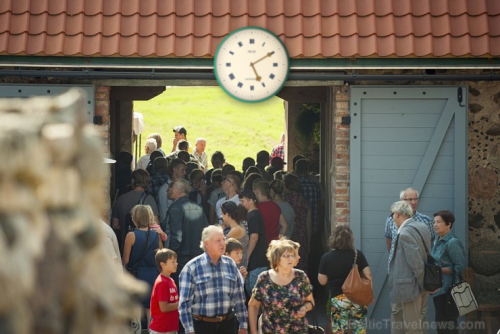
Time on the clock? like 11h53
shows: 5h10
